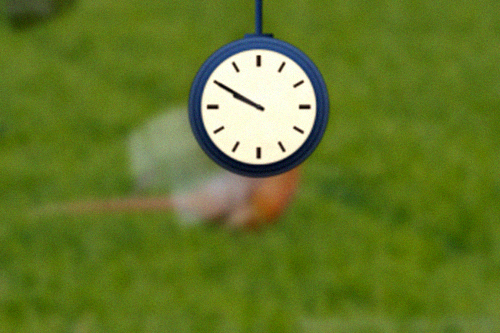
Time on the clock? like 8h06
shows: 9h50
